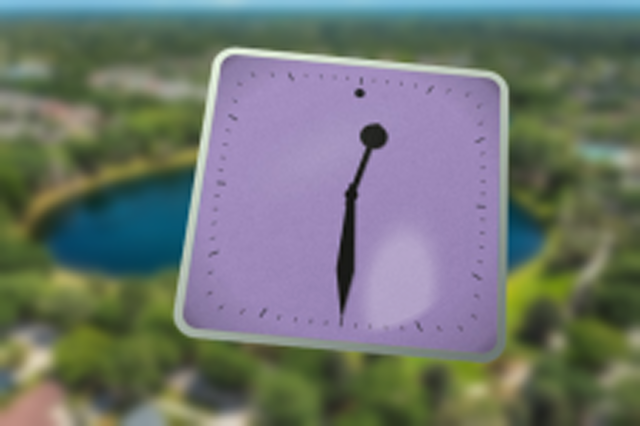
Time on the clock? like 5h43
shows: 12h30
